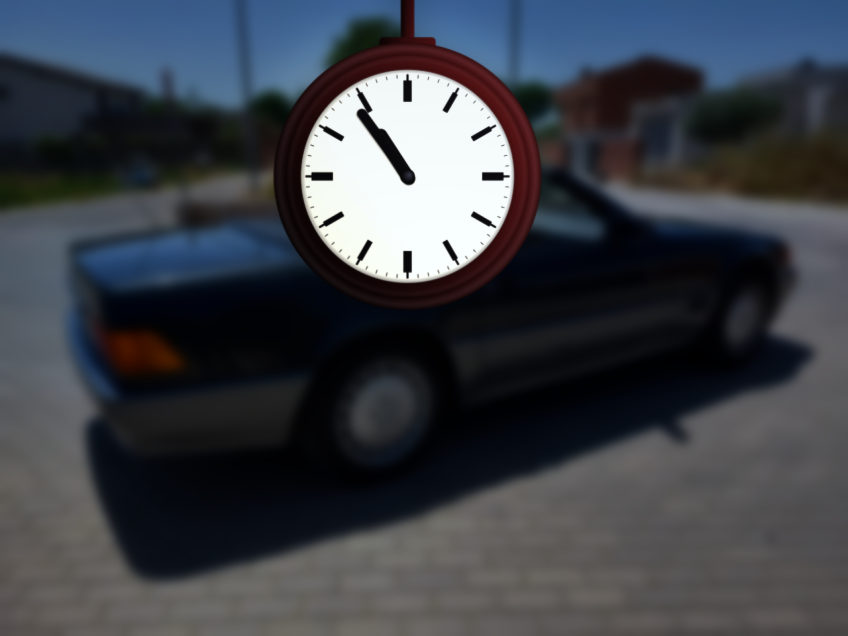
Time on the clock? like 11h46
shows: 10h54
